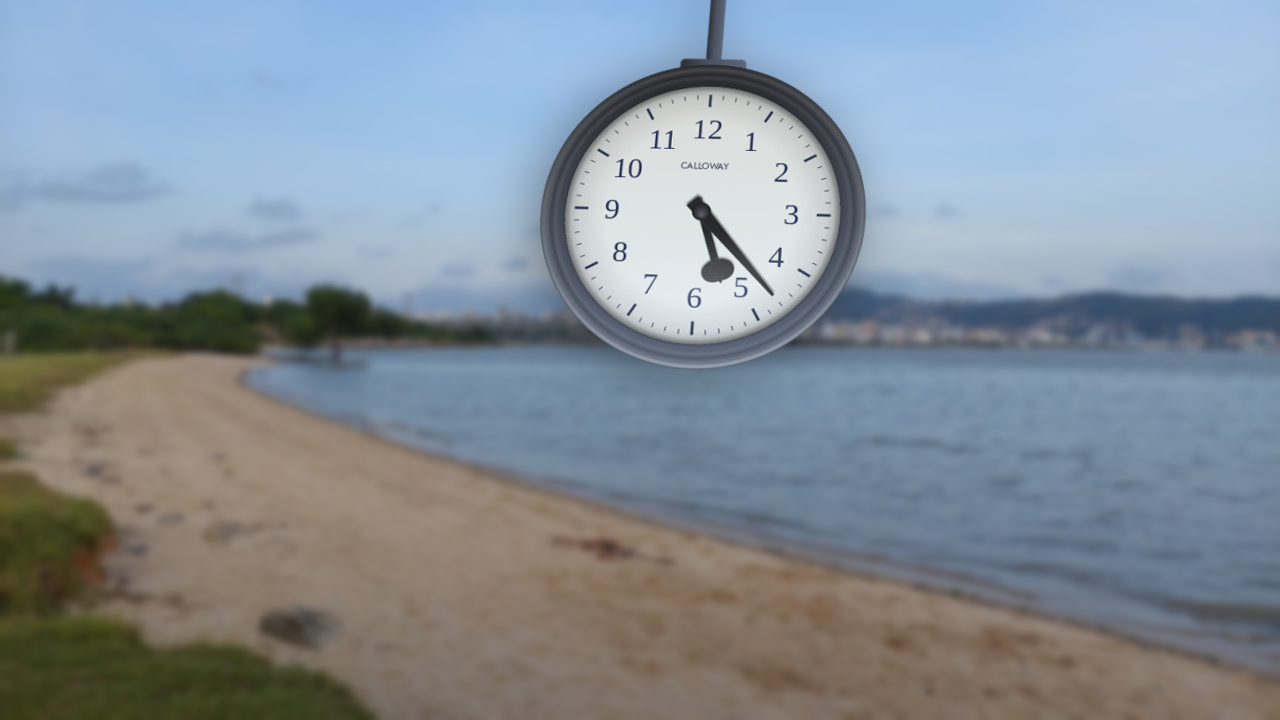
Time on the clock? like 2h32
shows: 5h23
